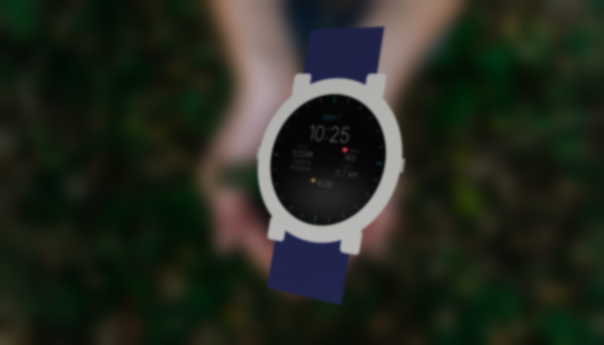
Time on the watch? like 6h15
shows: 10h25
